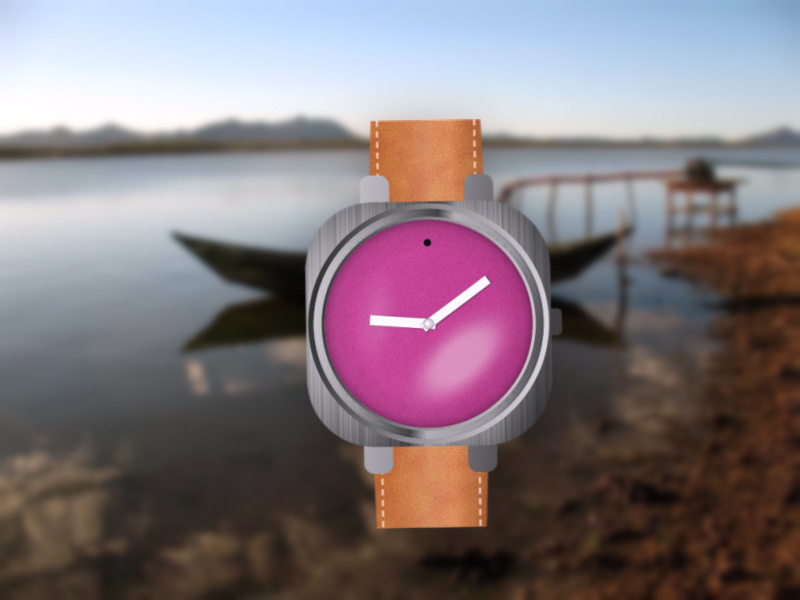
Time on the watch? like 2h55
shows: 9h09
